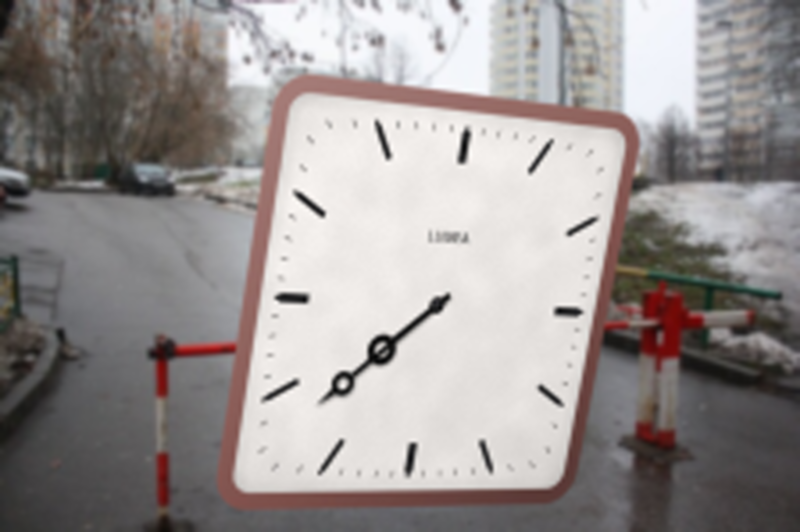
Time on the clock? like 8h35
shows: 7h38
